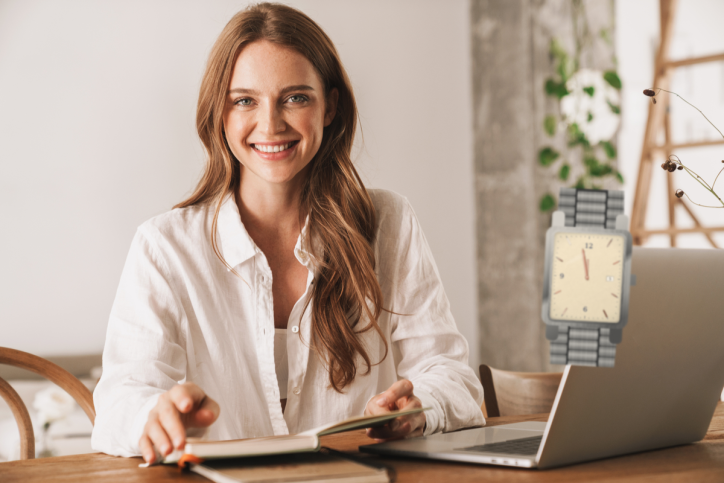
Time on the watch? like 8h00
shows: 11h58
